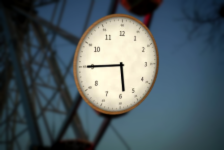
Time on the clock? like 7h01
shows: 5h45
